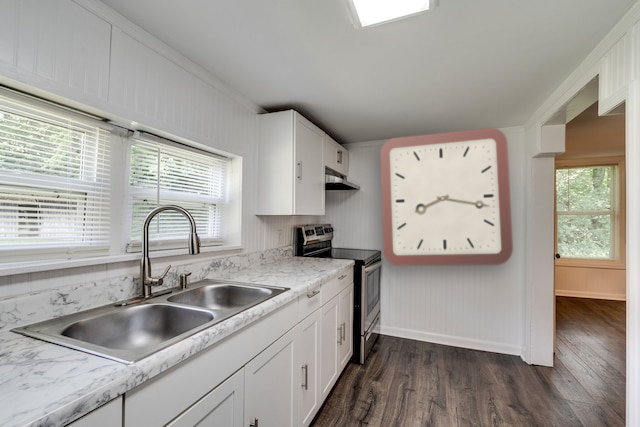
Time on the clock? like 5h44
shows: 8h17
